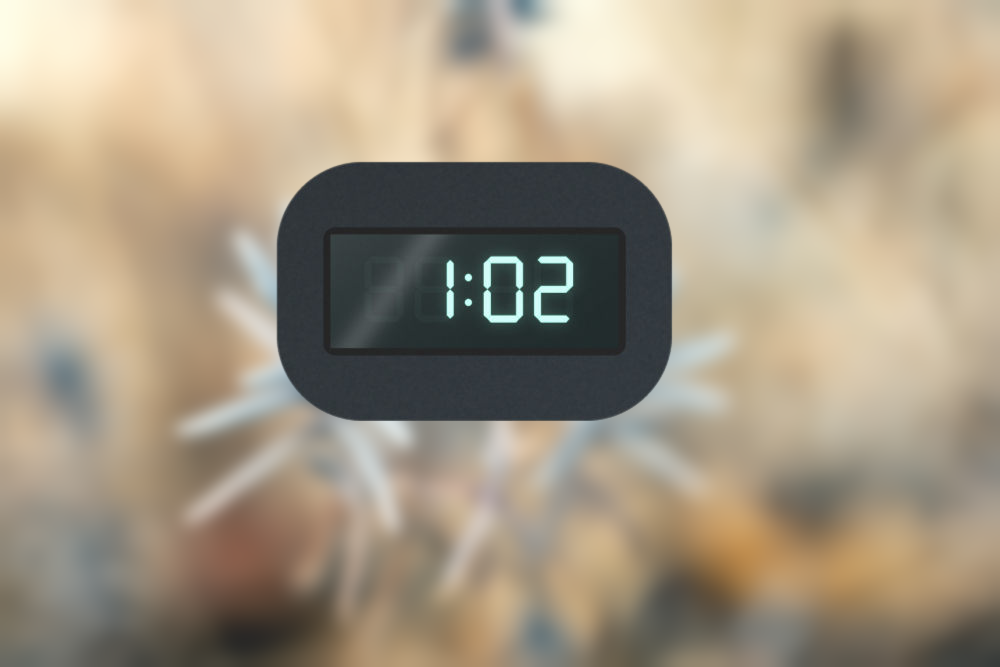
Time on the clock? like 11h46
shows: 1h02
